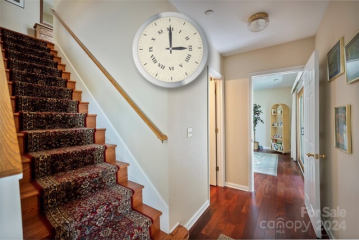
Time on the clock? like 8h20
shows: 3h00
